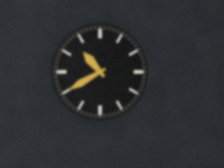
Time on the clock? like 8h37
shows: 10h40
